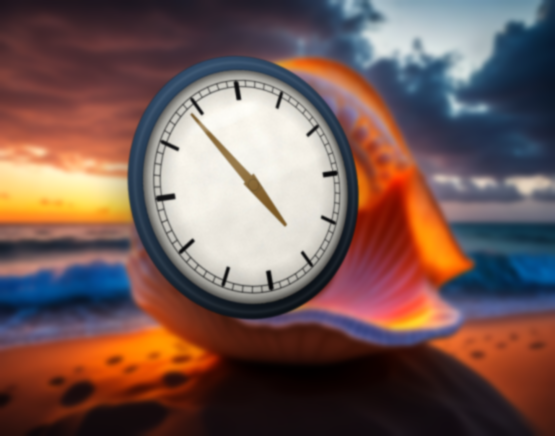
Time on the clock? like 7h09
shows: 4h54
